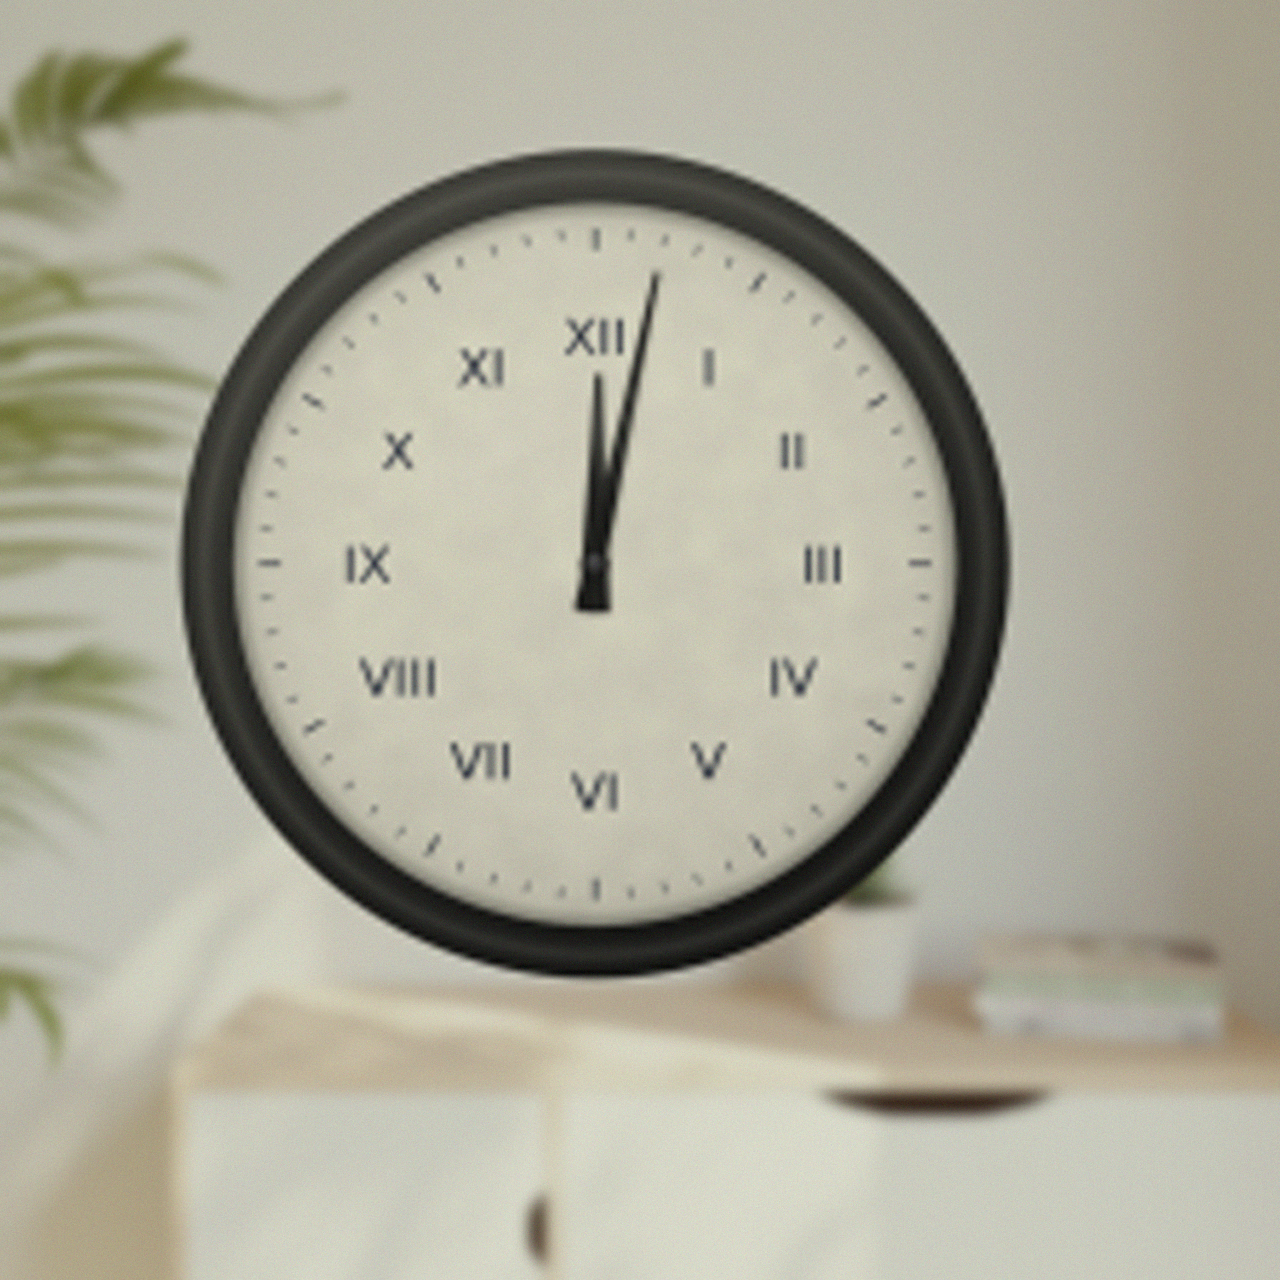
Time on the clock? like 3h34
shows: 12h02
